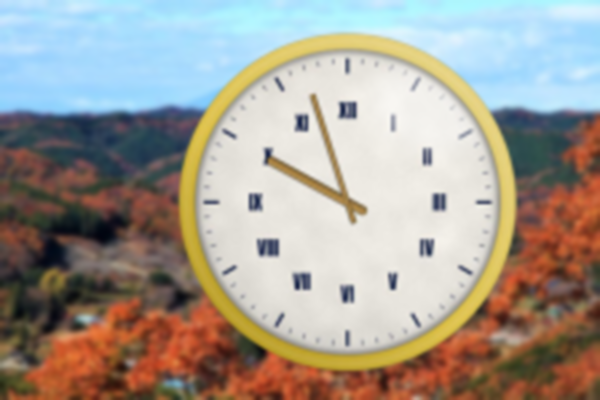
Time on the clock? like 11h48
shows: 9h57
